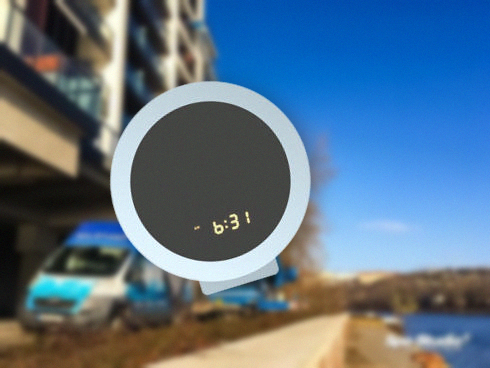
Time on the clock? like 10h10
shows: 6h31
